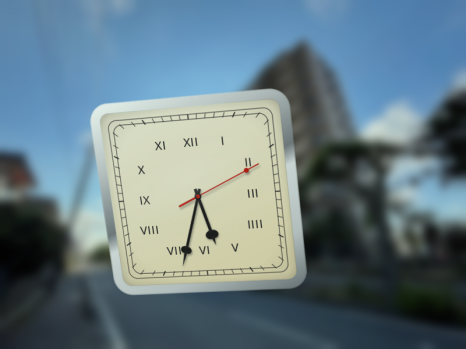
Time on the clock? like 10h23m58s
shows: 5h33m11s
